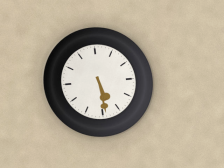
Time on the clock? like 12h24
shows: 5h29
